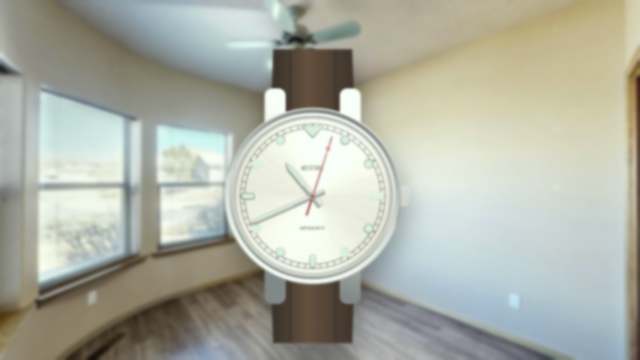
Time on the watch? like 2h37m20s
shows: 10h41m03s
